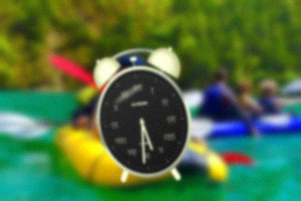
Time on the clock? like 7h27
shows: 5h31
